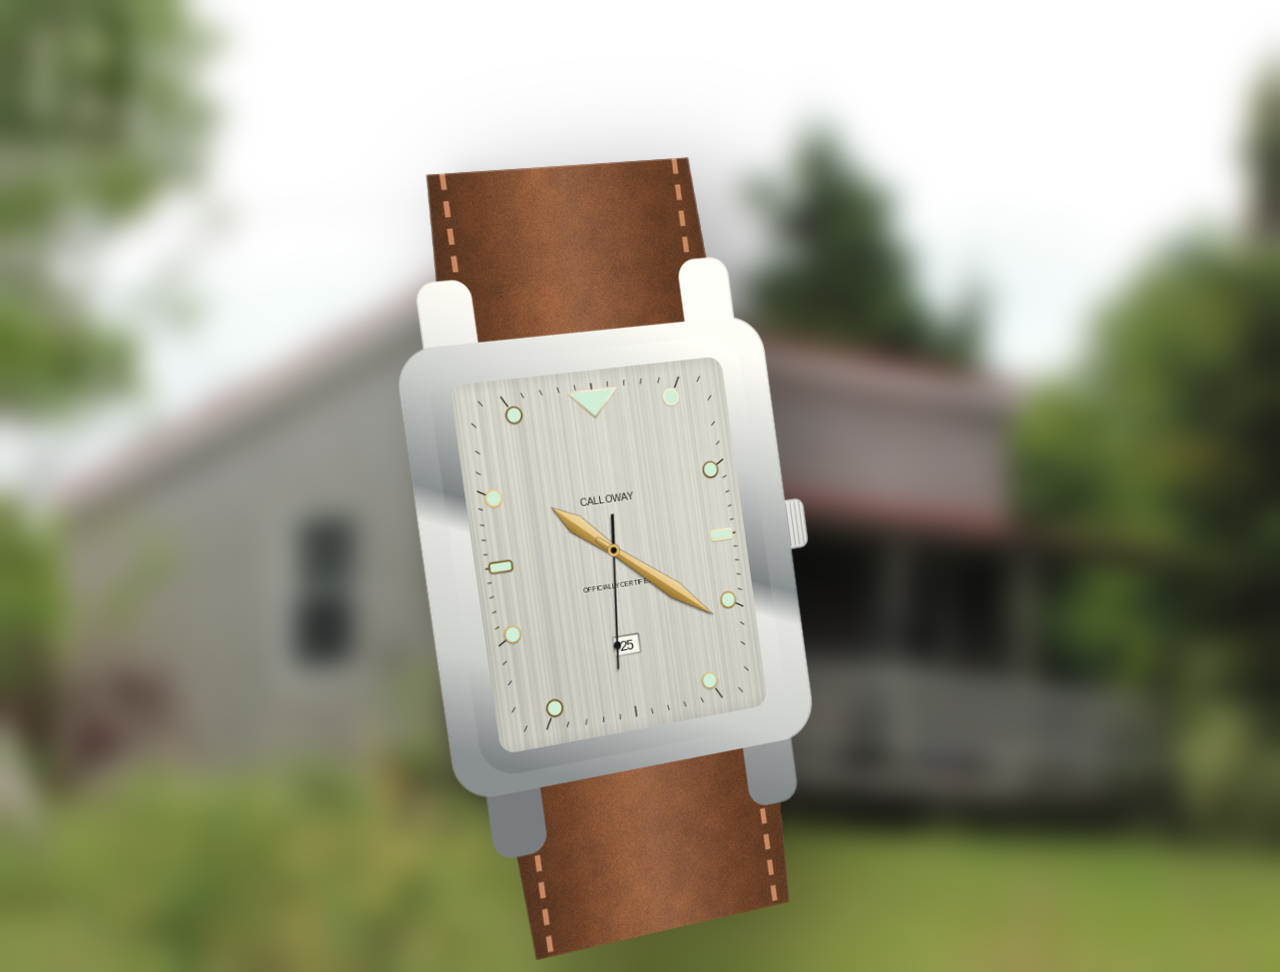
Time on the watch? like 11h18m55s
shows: 10h21m31s
